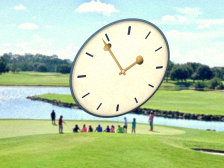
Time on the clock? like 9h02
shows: 1h54
